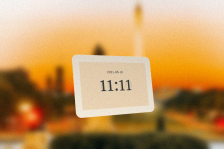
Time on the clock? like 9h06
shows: 11h11
